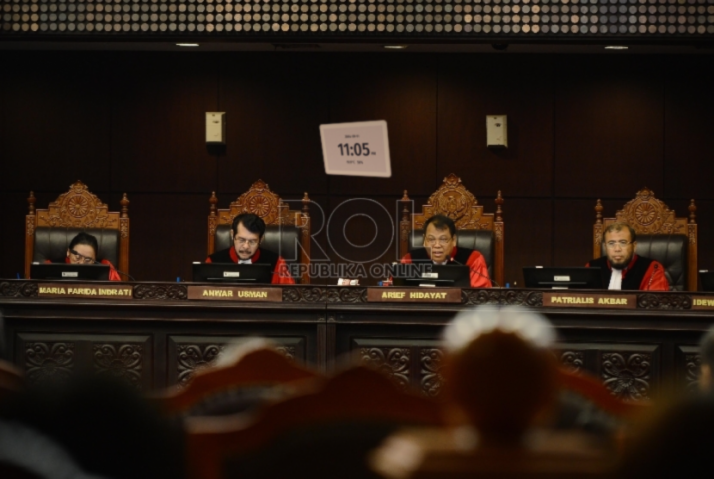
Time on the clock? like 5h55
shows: 11h05
